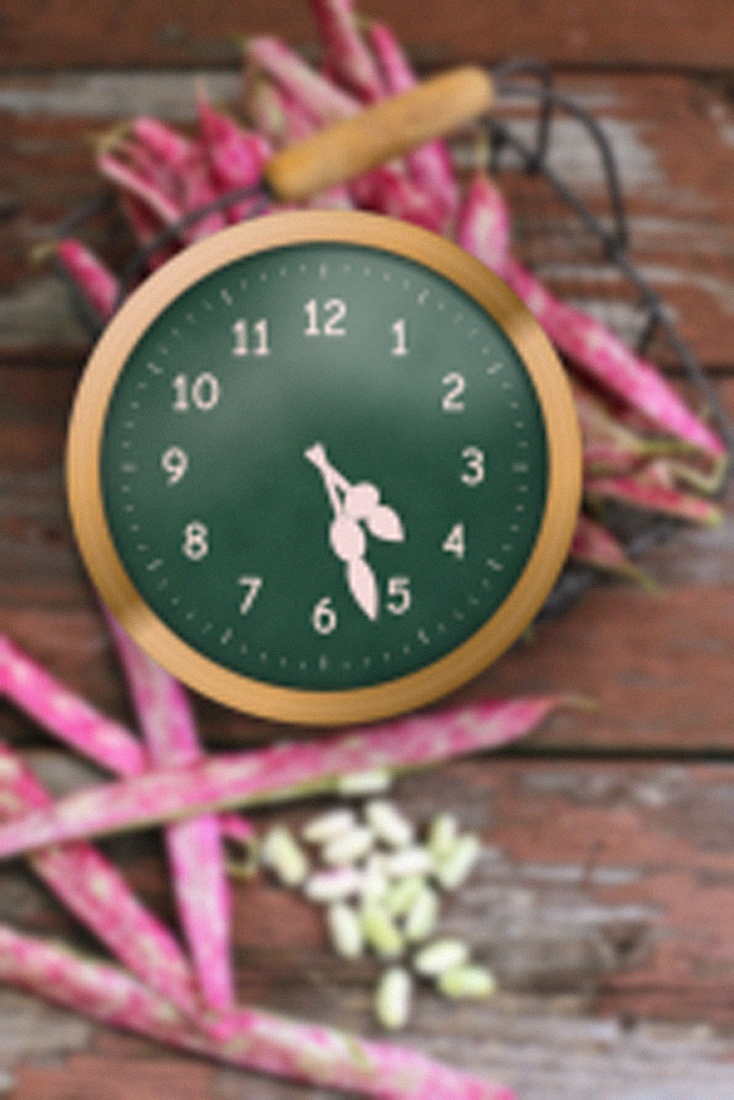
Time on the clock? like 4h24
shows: 4h27
